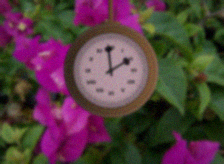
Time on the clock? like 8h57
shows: 1h59
